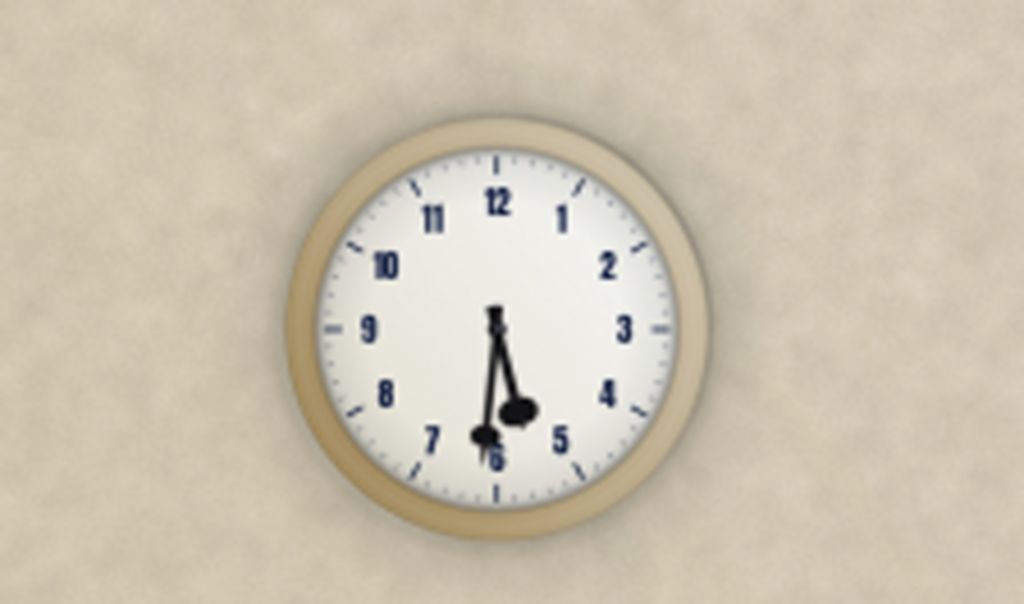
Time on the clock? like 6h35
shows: 5h31
